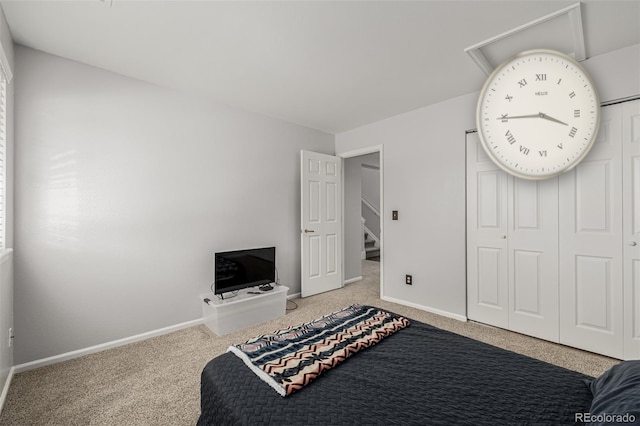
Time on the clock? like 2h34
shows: 3h45
